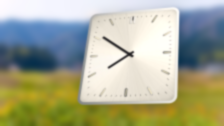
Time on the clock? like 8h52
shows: 7h51
